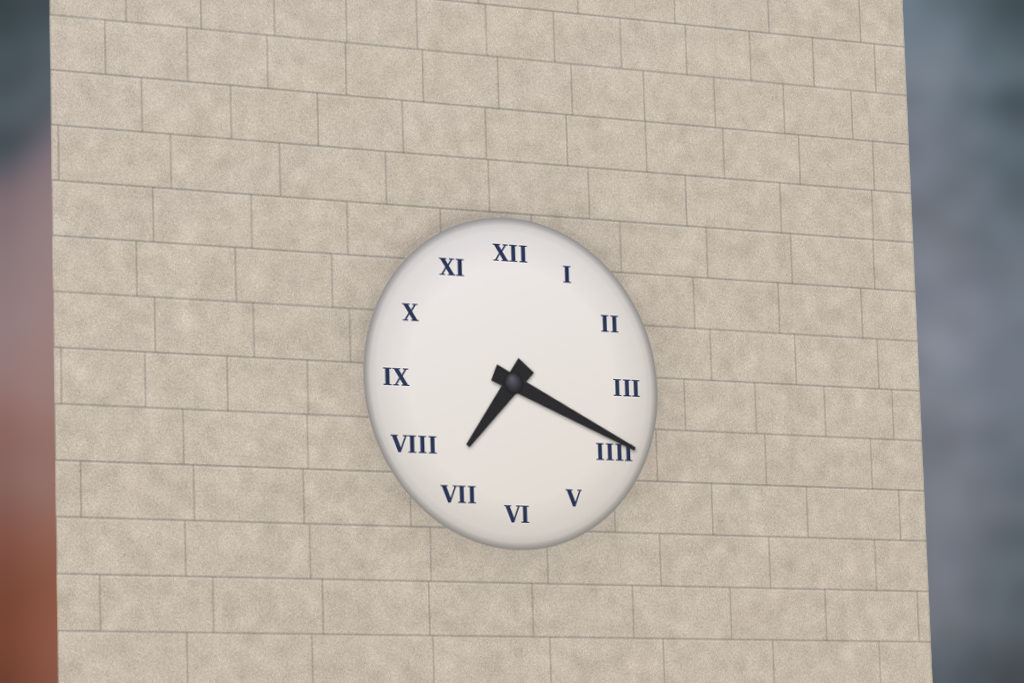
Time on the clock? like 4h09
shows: 7h19
